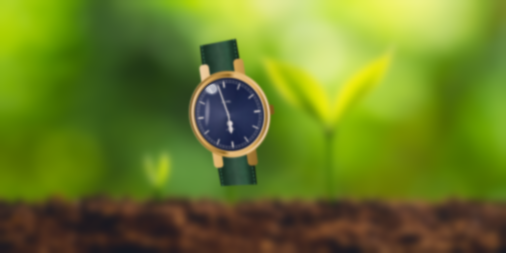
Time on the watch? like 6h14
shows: 5h58
